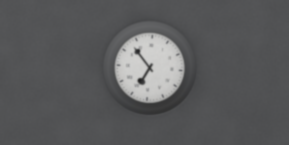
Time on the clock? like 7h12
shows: 6h53
